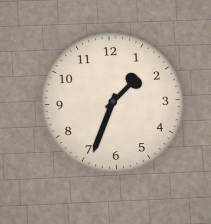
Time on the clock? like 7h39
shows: 1h34
